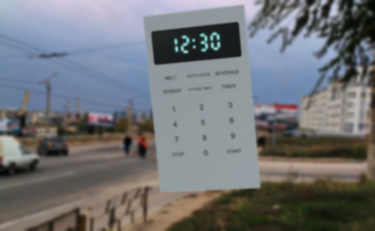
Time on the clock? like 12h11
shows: 12h30
